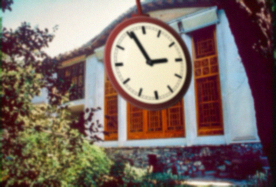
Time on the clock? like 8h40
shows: 2h56
